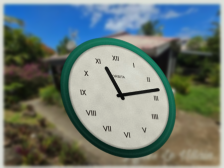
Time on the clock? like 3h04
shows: 11h13
